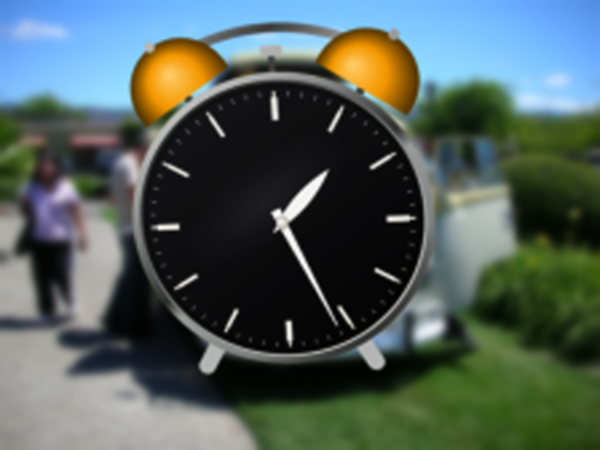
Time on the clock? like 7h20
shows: 1h26
